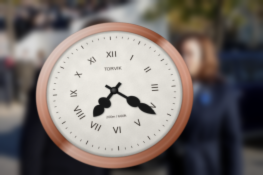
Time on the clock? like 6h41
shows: 7h21
